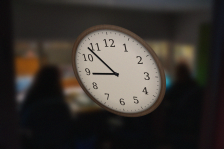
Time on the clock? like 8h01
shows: 8h53
